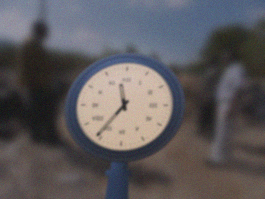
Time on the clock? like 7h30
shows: 11h36
